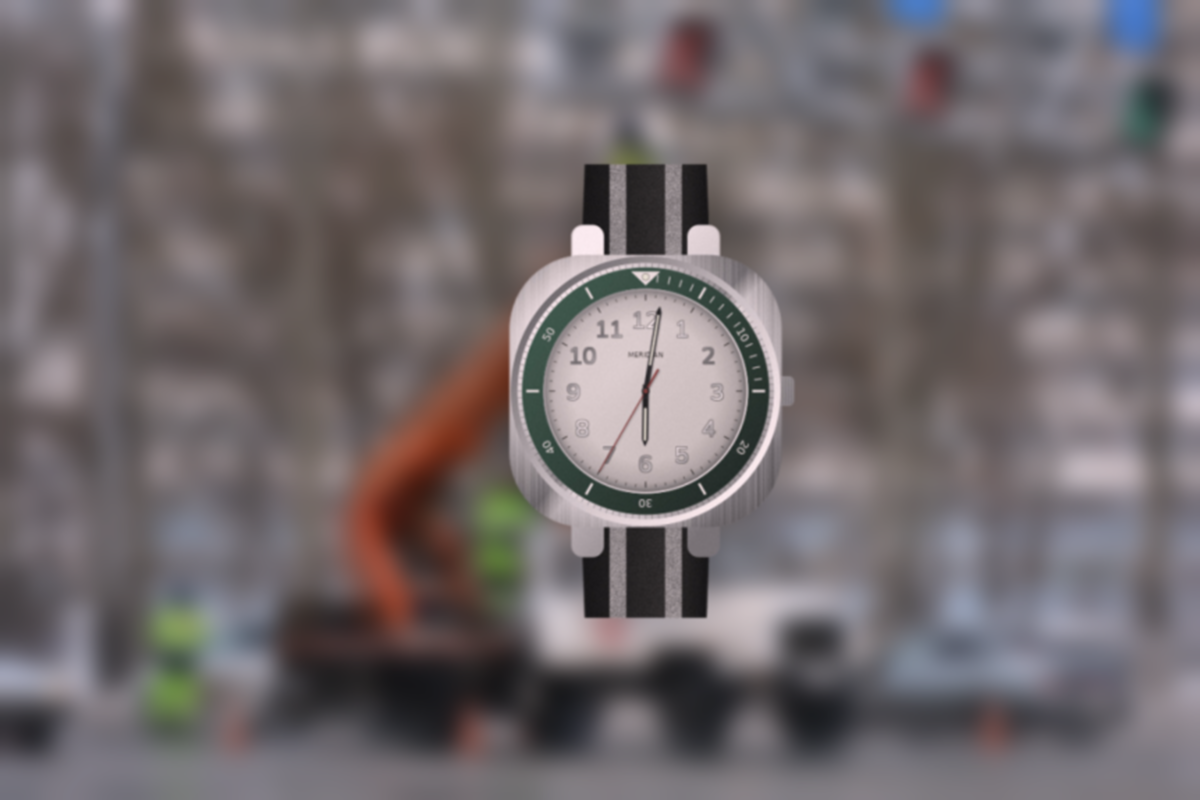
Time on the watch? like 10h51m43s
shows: 6h01m35s
